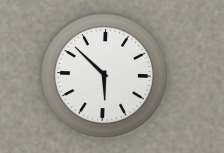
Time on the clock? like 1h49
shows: 5h52
